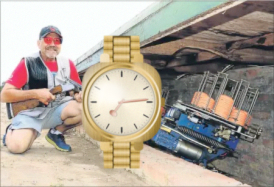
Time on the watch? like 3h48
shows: 7h14
